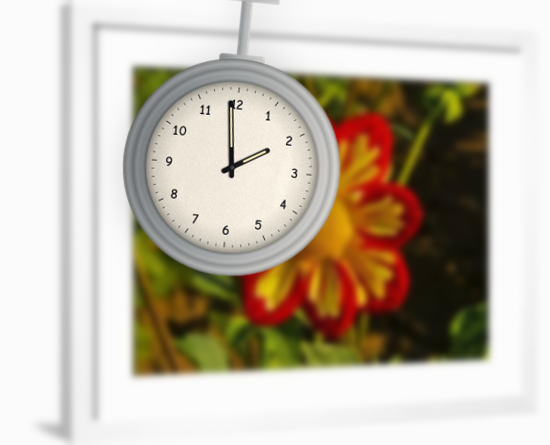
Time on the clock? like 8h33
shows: 1h59
